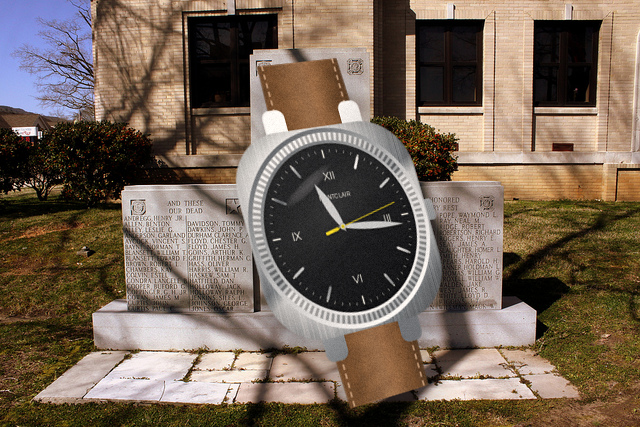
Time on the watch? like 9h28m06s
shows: 11h16m13s
